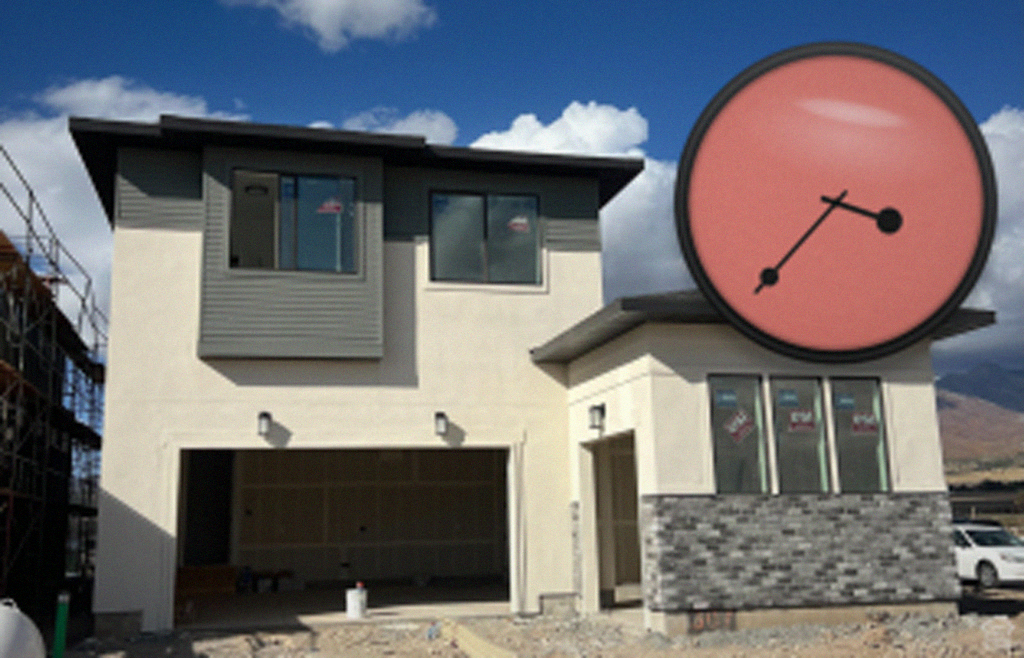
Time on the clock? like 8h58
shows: 3h37
